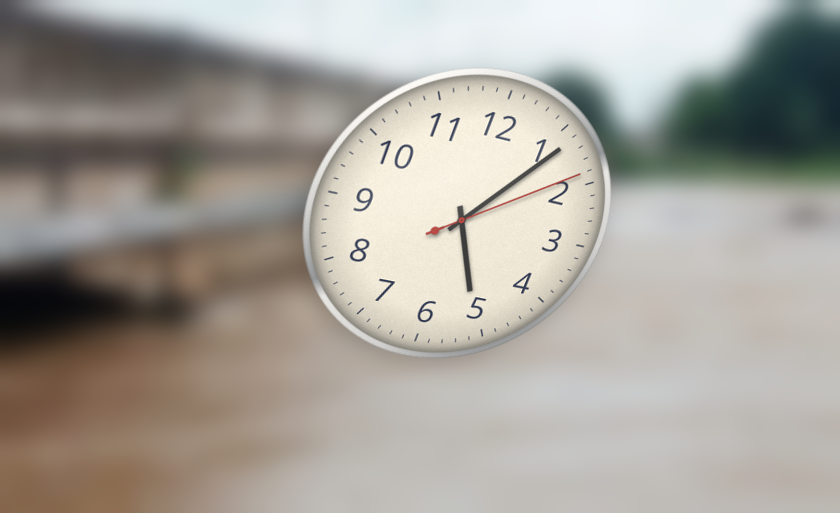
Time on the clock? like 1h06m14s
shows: 5h06m09s
